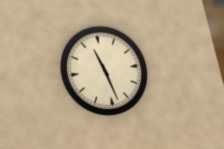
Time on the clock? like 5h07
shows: 11h28
